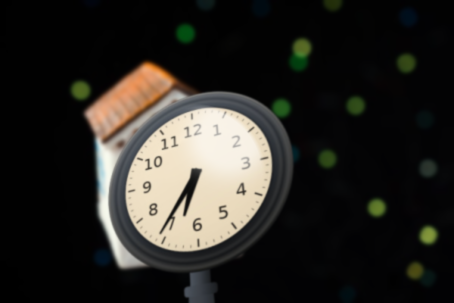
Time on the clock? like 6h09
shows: 6h36
